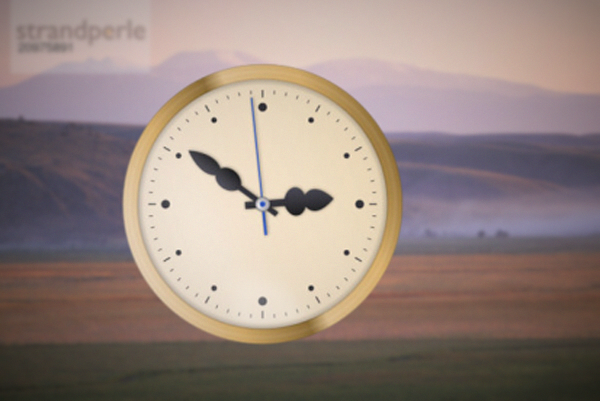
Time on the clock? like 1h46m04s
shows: 2h50m59s
